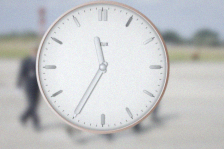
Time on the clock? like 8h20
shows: 11h35
